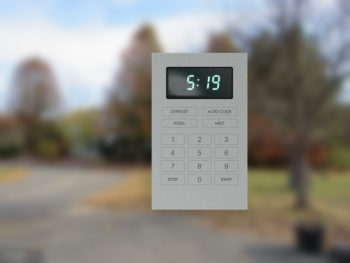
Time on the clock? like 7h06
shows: 5h19
